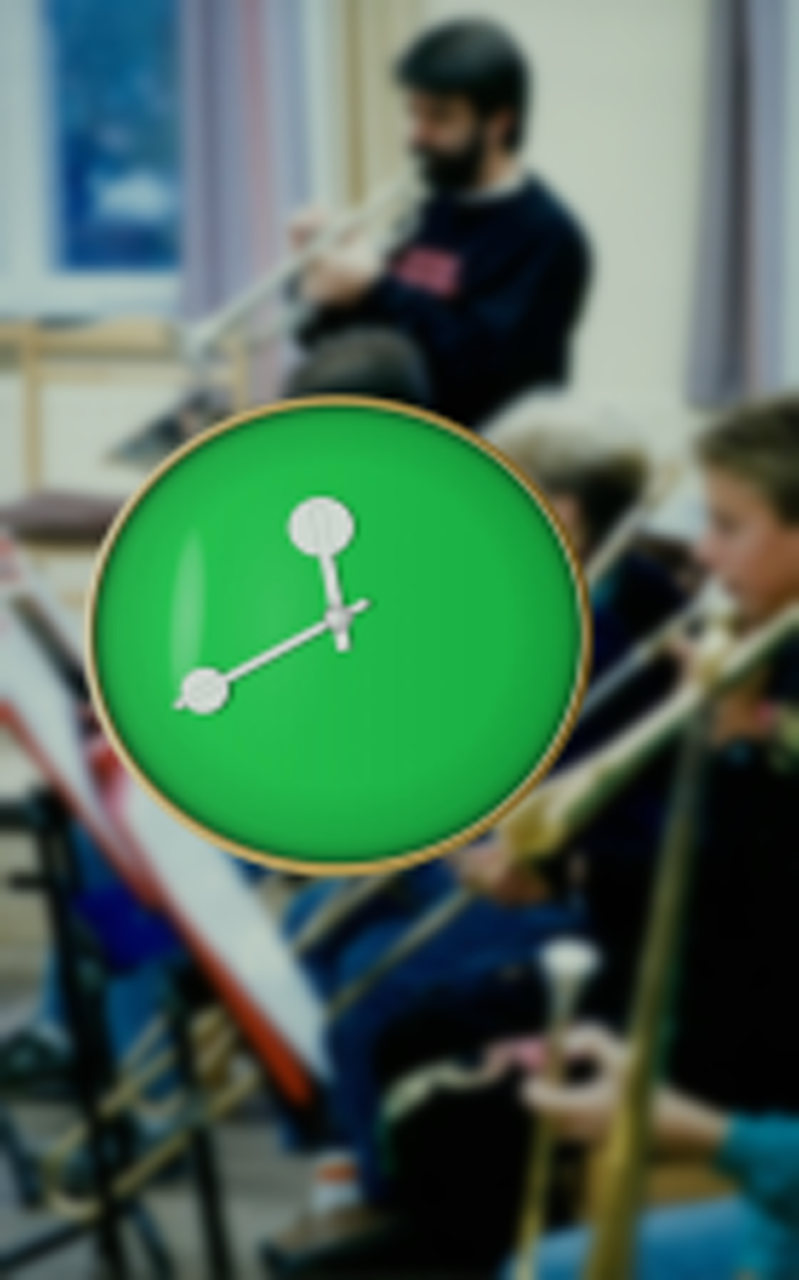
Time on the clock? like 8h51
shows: 11h40
